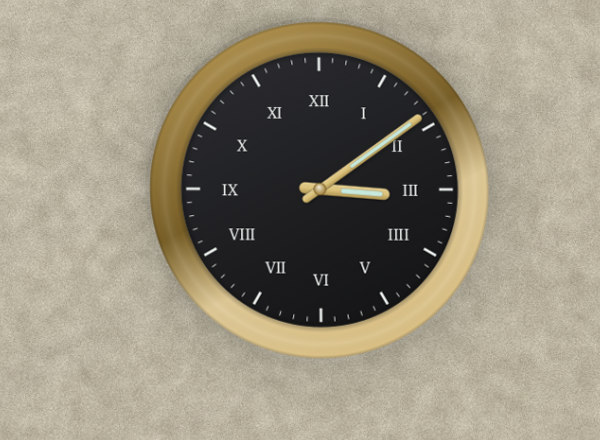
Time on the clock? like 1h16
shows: 3h09
